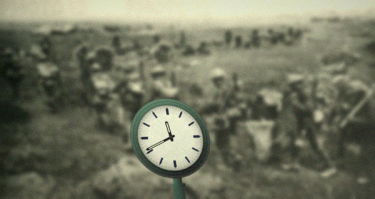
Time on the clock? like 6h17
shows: 11h41
